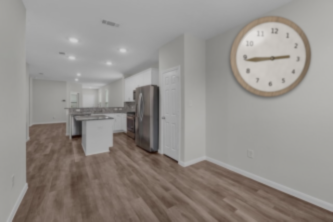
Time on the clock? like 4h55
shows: 2h44
